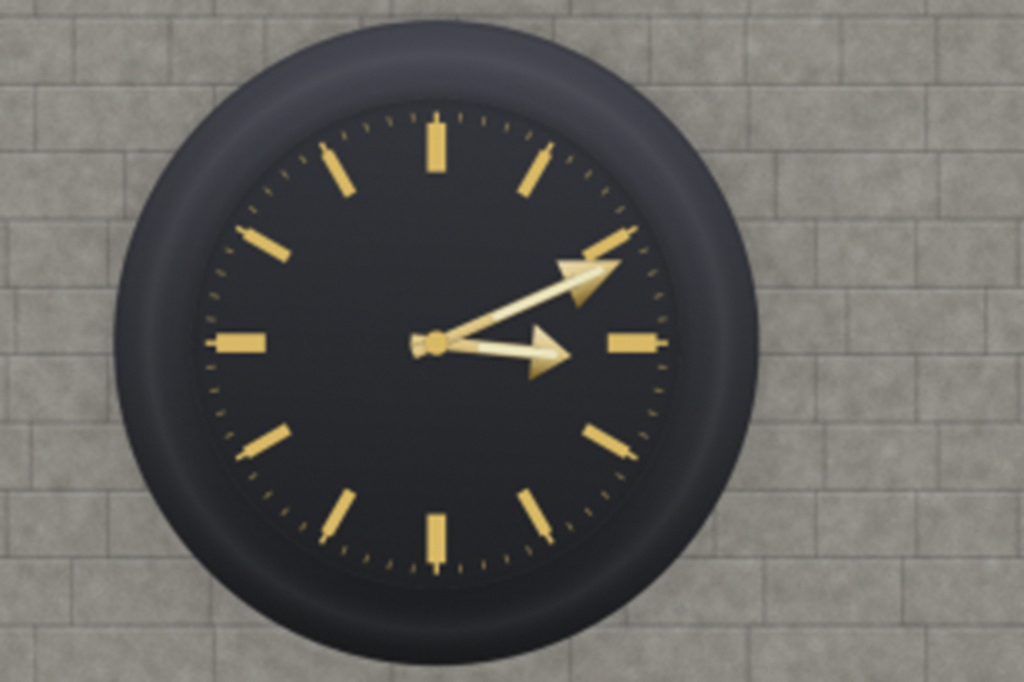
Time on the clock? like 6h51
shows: 3h11
